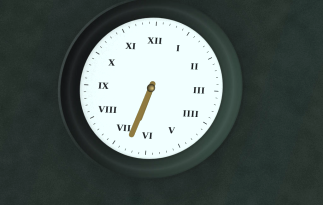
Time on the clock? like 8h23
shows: 6h33
